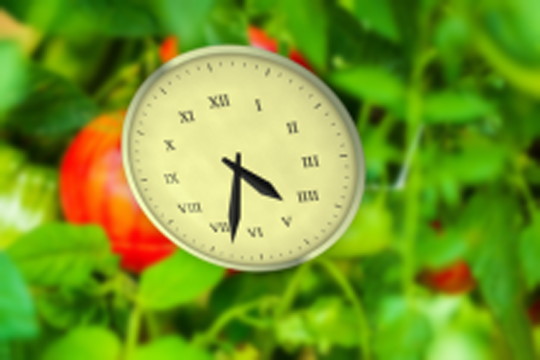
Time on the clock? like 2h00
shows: 4h33
